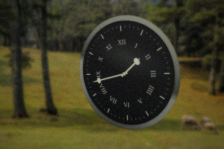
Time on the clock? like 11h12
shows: 1h43
